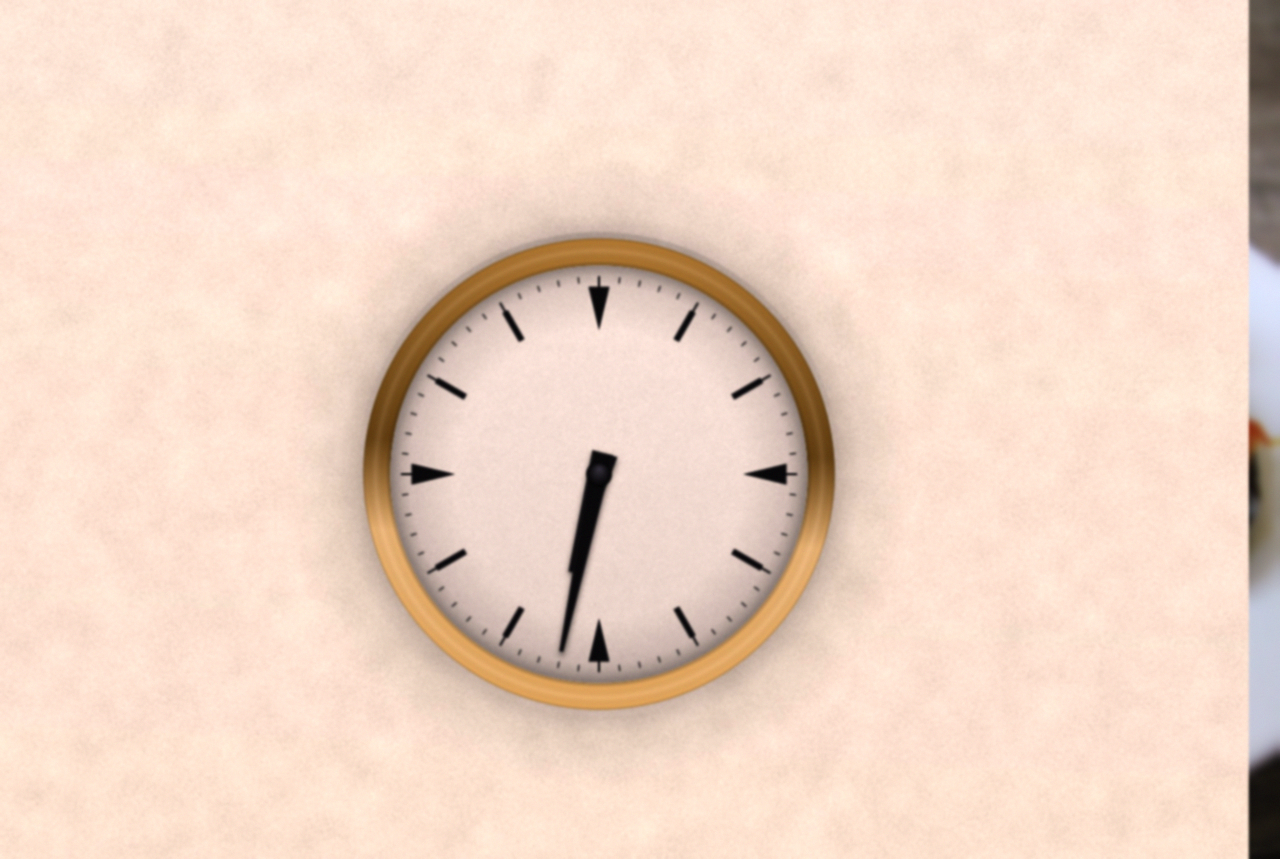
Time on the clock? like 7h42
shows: 6h32
